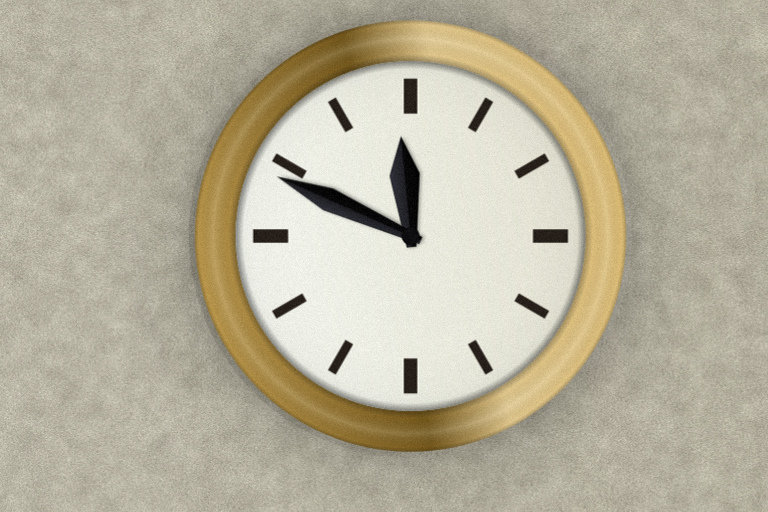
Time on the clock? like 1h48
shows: 11h49
